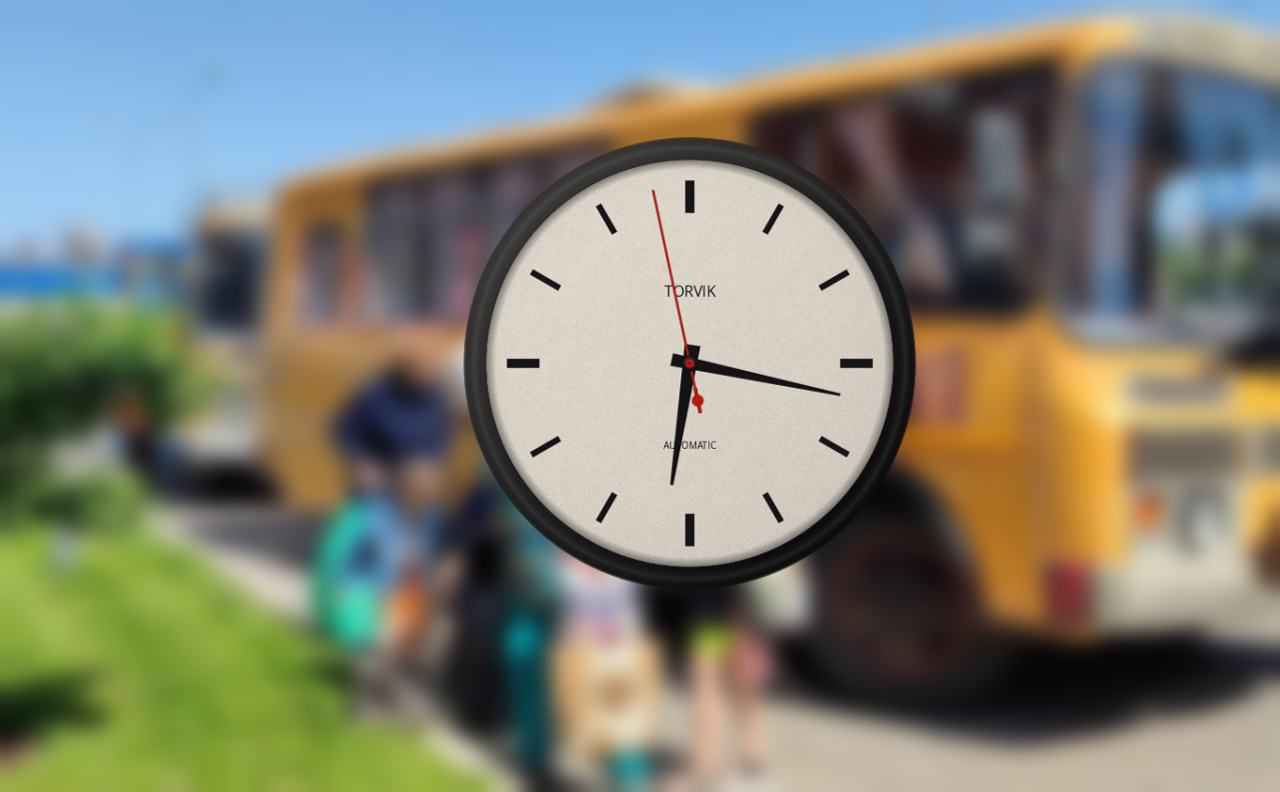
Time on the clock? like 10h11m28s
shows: 6h16m58s
